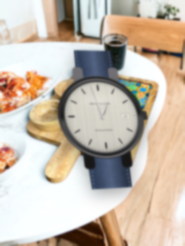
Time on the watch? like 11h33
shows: 12h58
